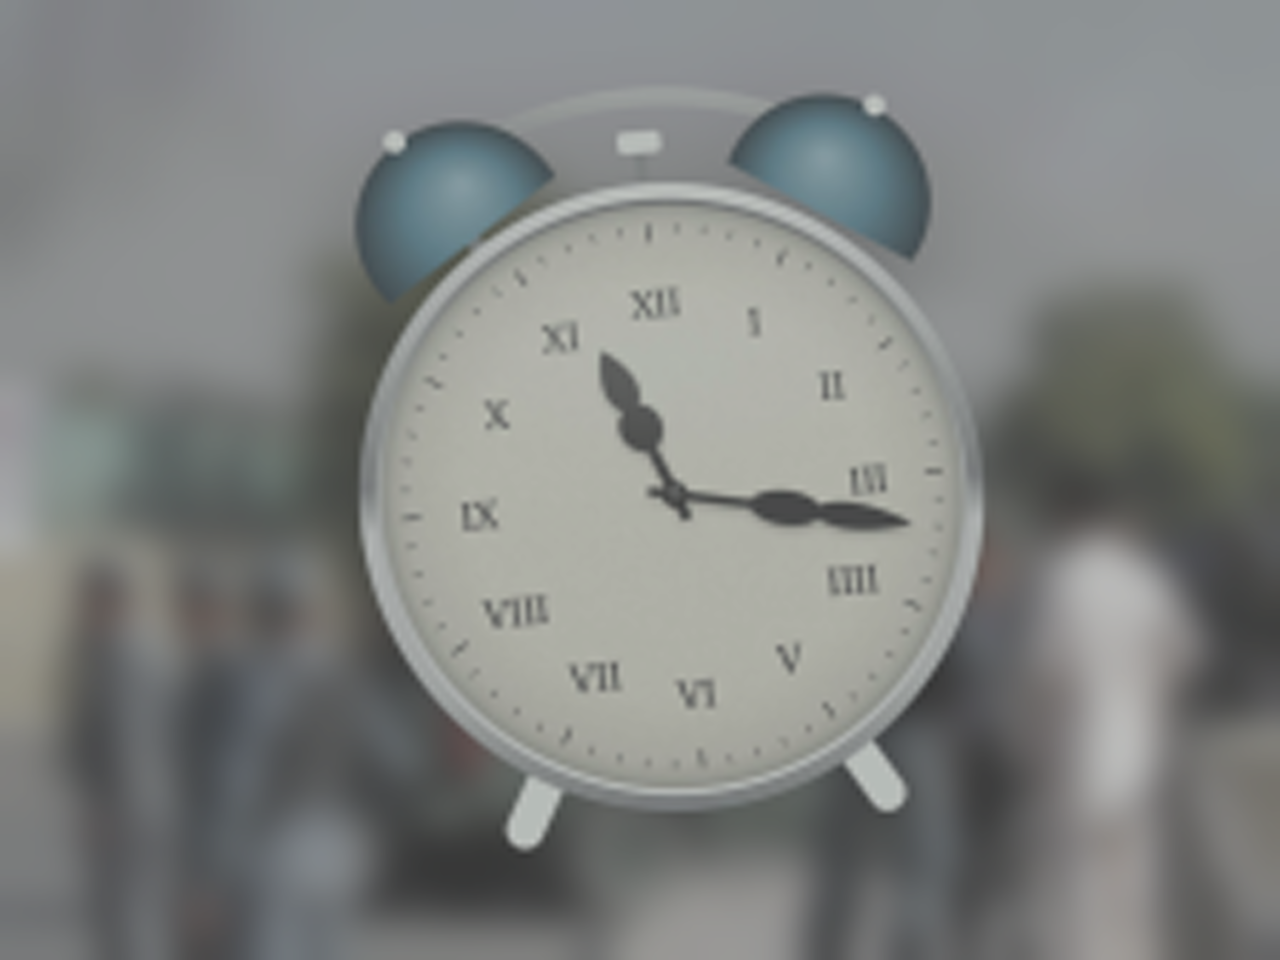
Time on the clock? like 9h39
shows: 11h17
